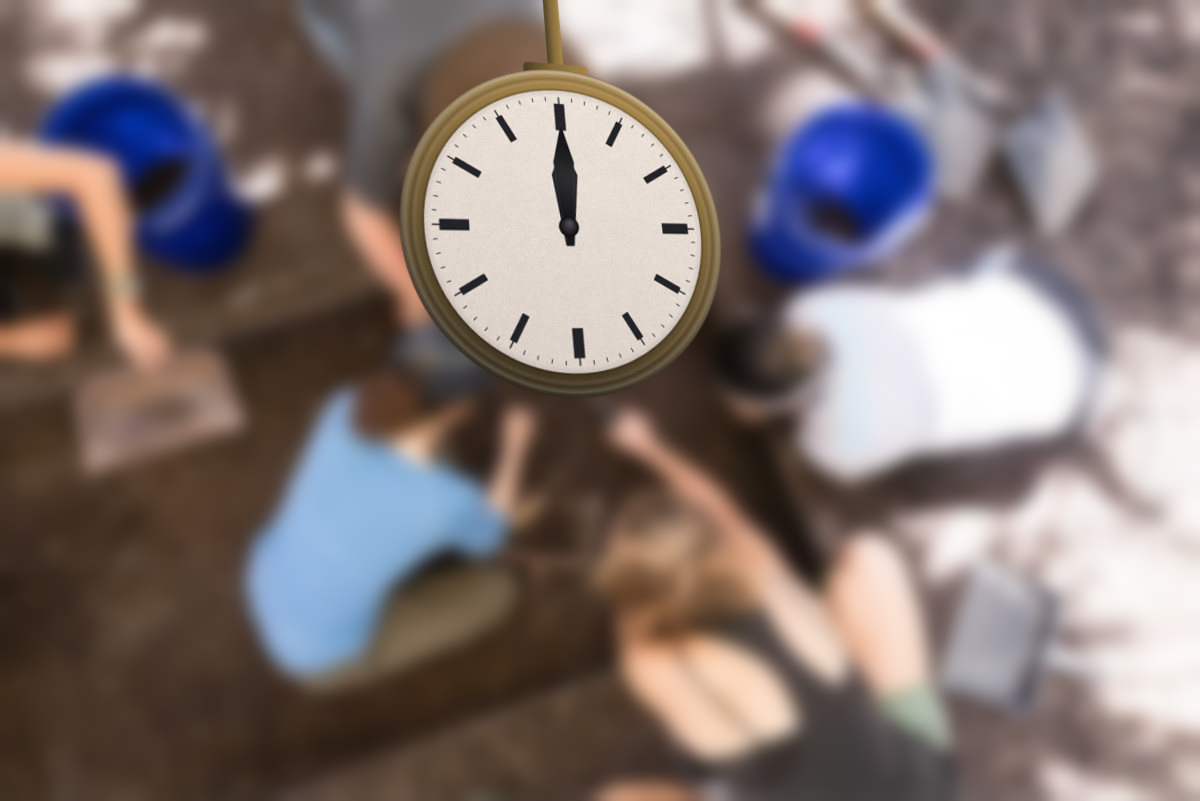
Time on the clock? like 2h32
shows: 12h00
